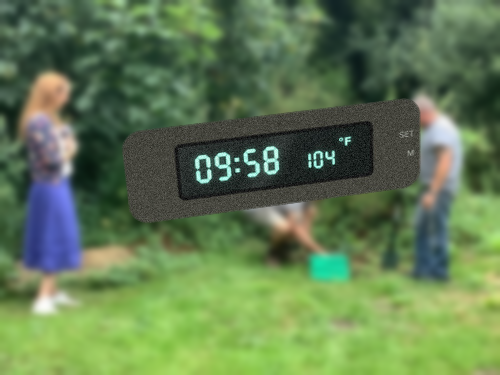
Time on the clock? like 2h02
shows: 9h58
